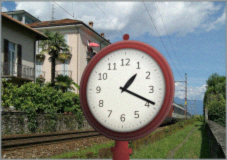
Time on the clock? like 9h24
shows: 1h19
